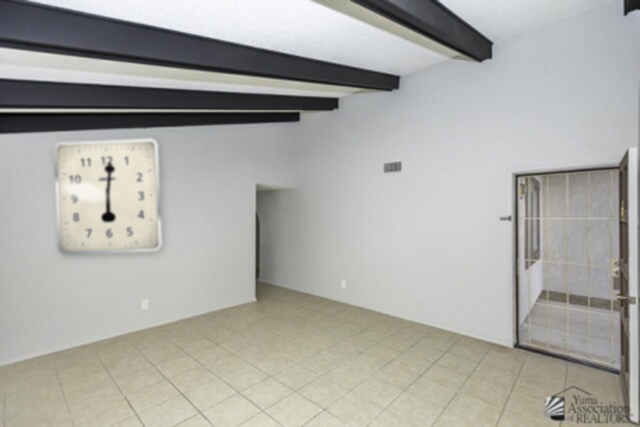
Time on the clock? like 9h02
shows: 6h01
